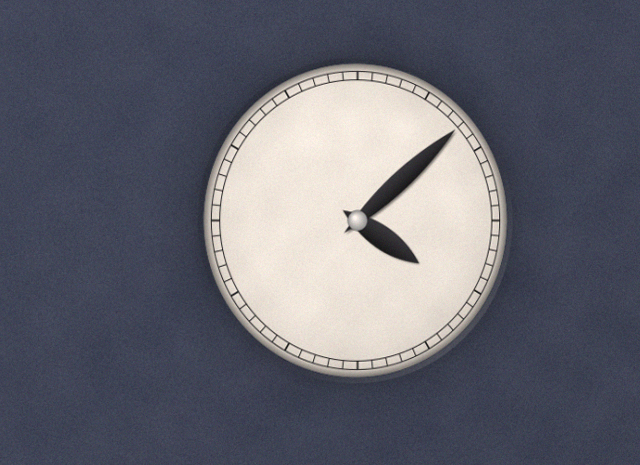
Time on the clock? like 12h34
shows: 4h08
